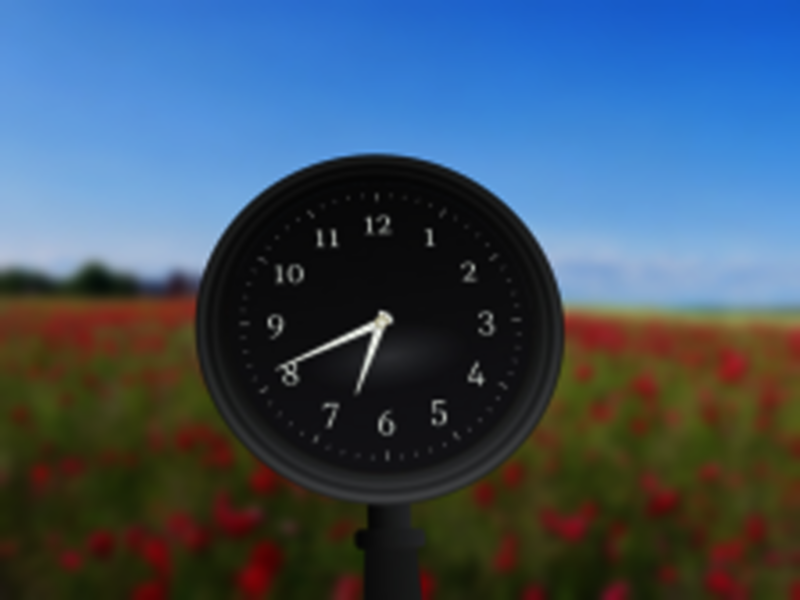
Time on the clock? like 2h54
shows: 6h41
